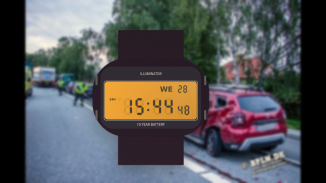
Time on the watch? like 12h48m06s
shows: 15h44m48s
